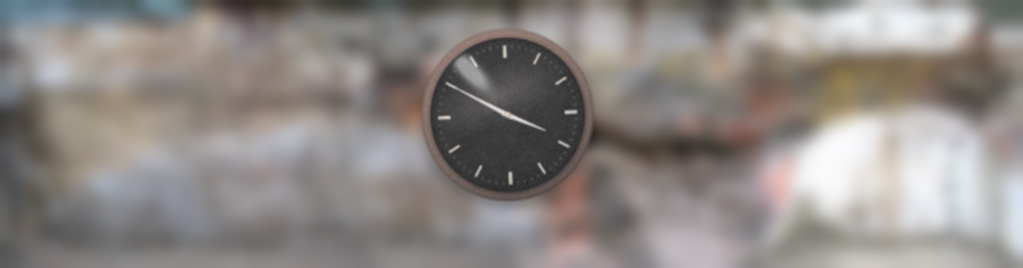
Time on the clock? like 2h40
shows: 3h50
